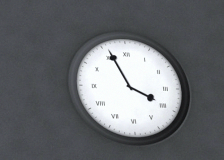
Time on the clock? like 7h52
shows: 3h56
